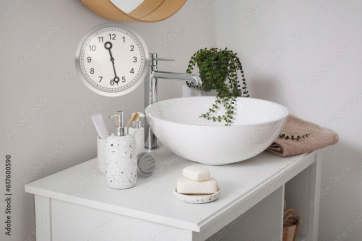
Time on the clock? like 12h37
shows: 11h28
